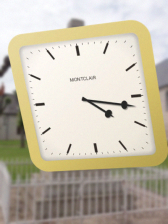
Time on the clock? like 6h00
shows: 4h17
